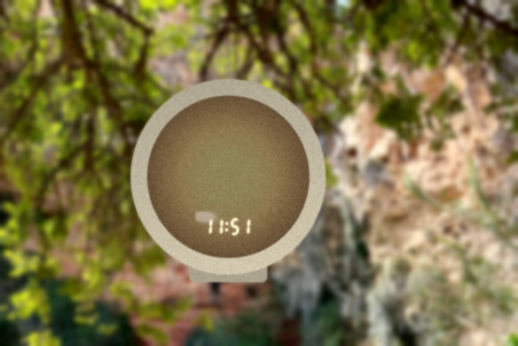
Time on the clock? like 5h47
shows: 11h51
